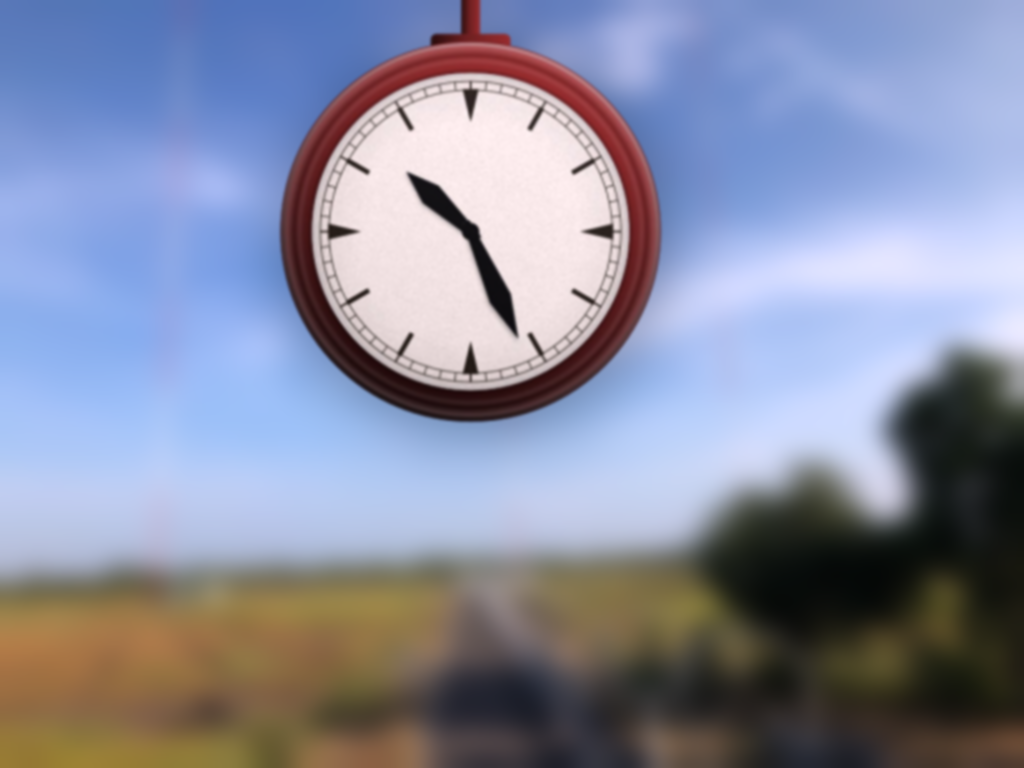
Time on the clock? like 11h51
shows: 10h26
